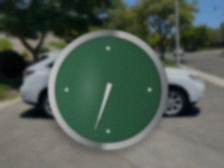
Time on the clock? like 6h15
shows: 6h33
